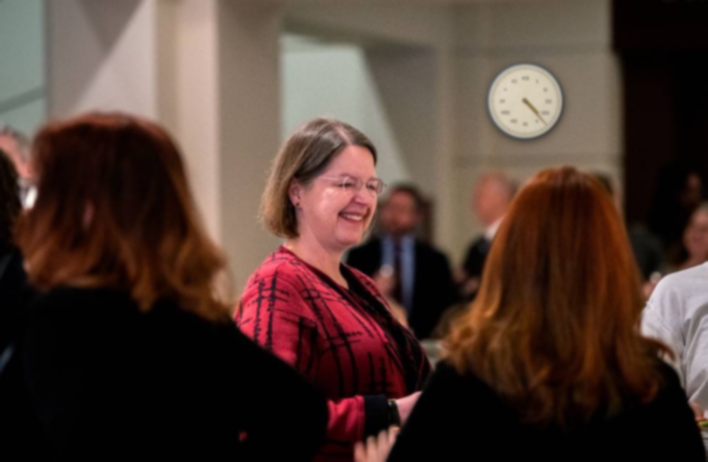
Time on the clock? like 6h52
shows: 4h23
